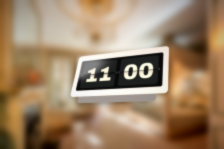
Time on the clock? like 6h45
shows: 11h00
